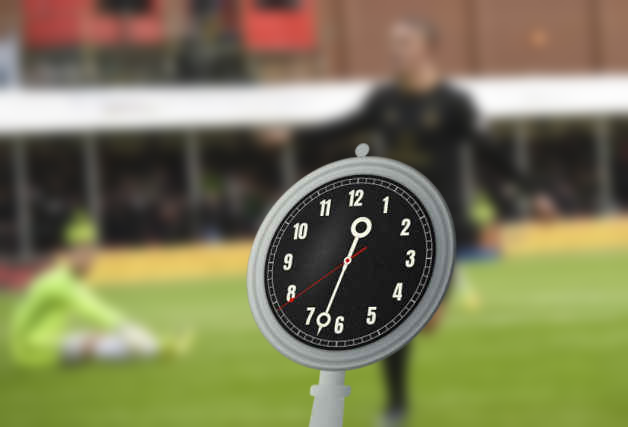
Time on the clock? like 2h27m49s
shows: 12h32m39s
